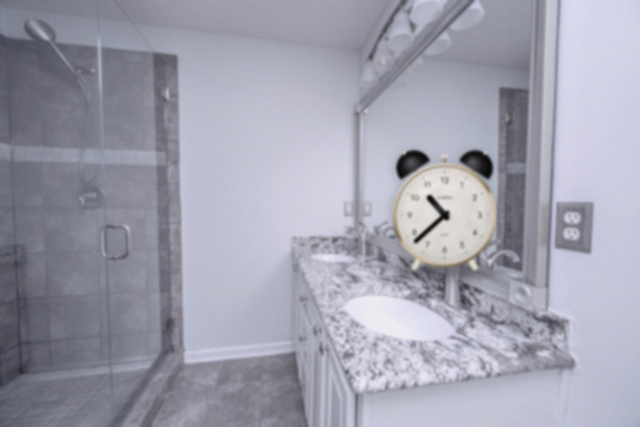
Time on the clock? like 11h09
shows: 10h38
